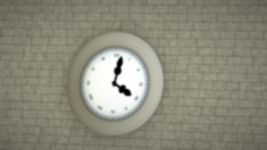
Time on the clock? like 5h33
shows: 4h02
